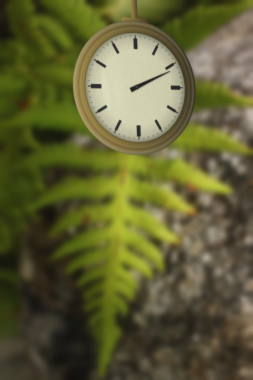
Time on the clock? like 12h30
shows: 2h11
